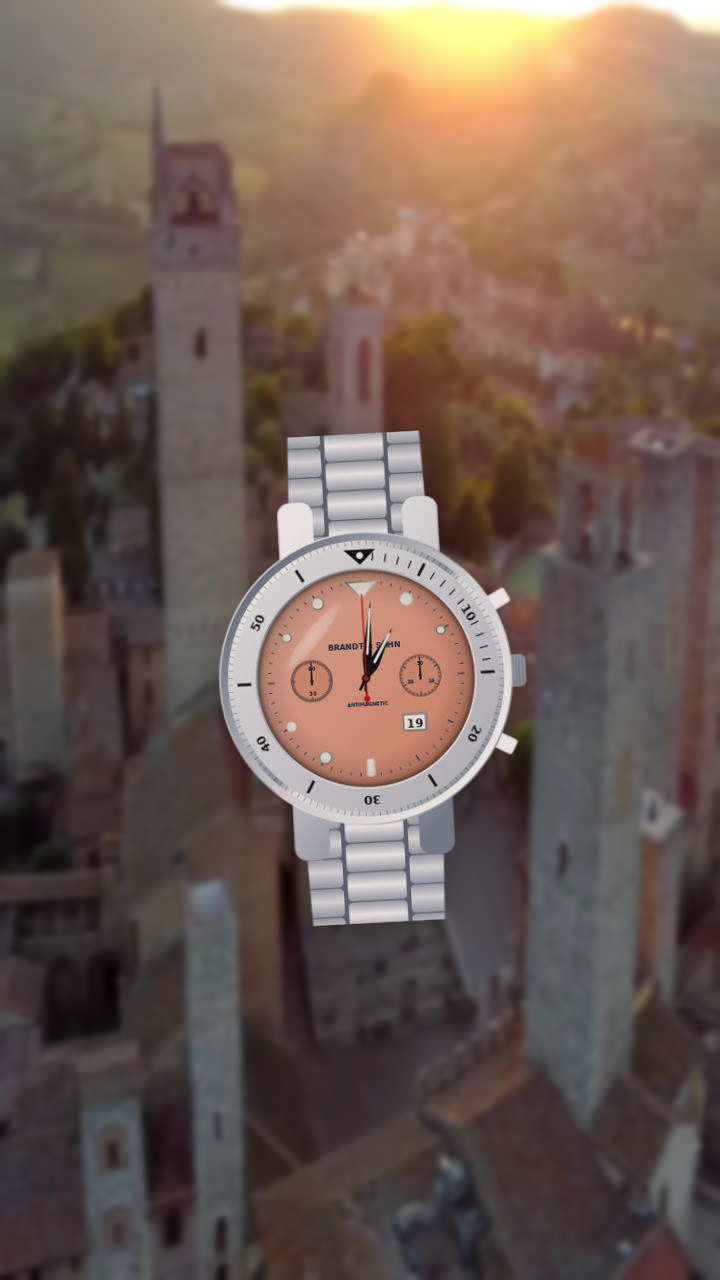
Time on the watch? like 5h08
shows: 1h01
